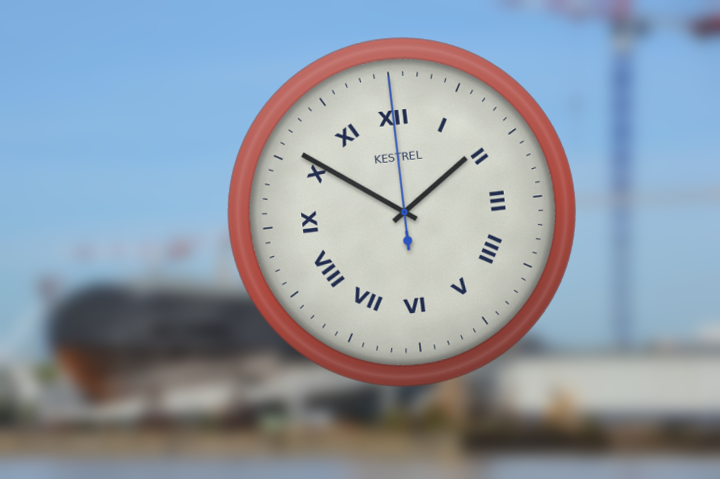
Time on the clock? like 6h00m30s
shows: 1h51m00s
